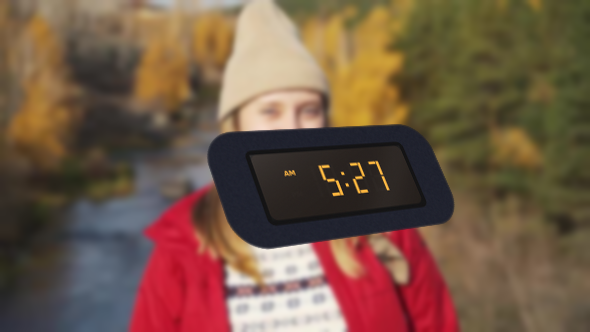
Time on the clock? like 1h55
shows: 5h27
